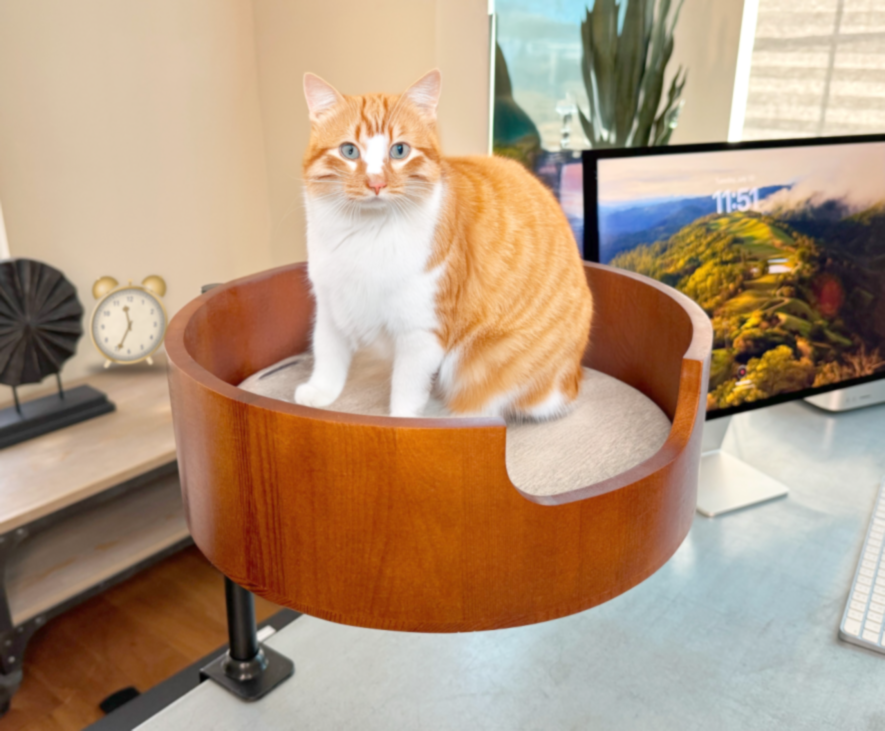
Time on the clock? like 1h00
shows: 11h34
